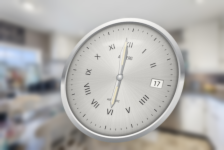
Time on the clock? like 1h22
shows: 5h59
